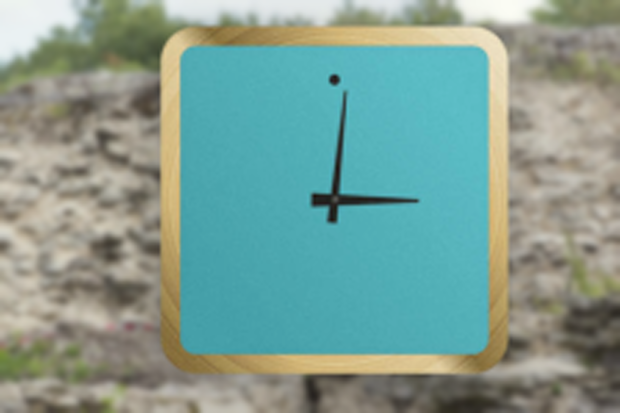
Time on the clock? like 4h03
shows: 3h01
